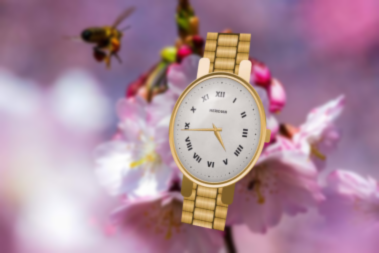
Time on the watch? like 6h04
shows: 4h44
